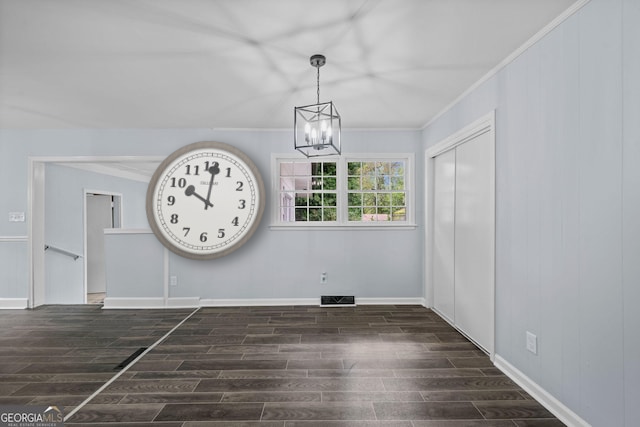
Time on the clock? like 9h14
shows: 10h01
